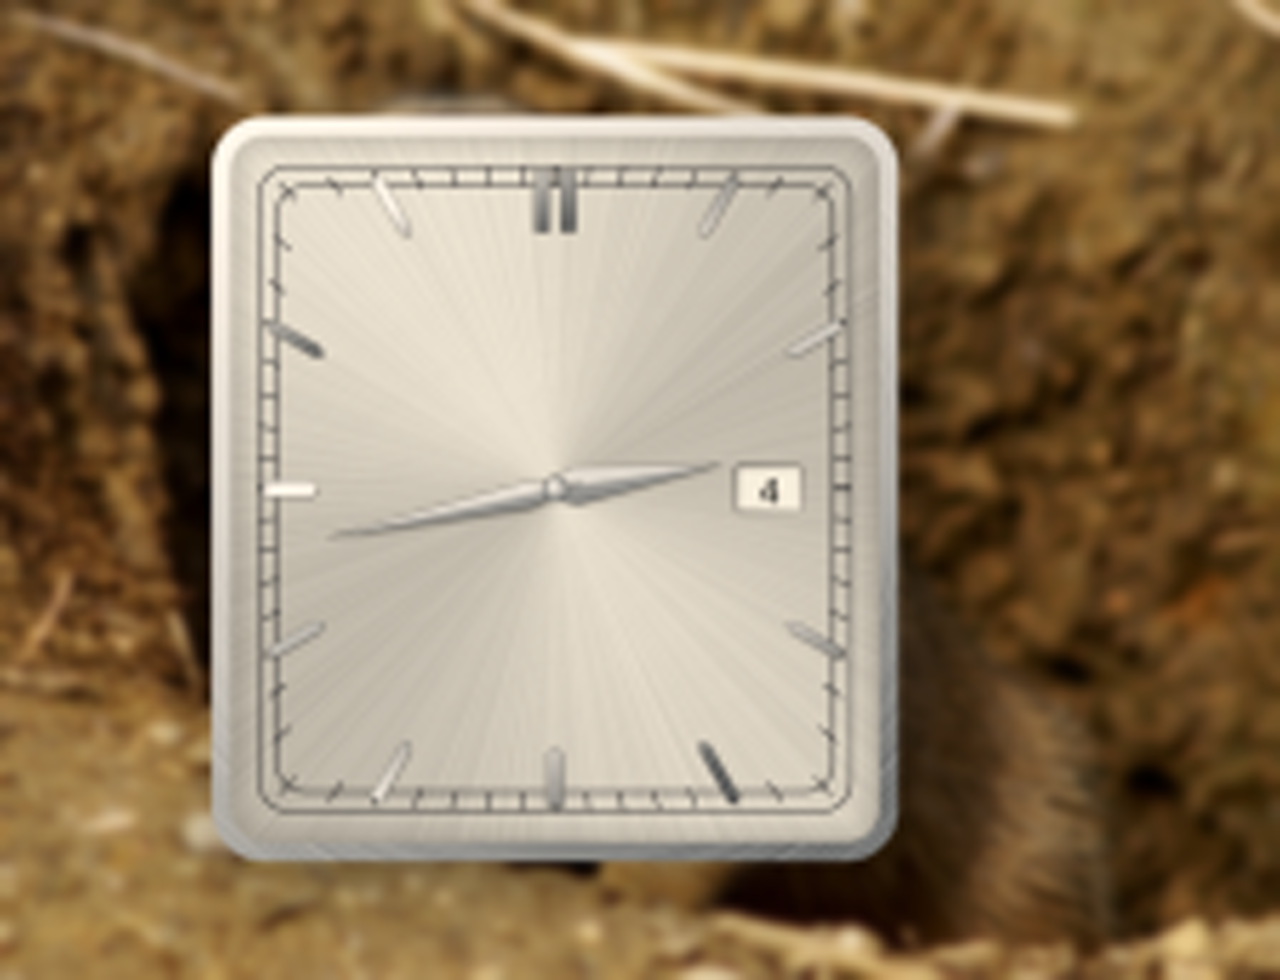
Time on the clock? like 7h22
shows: 2h43
